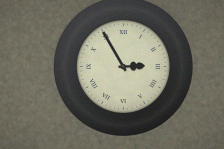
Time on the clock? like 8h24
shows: 2h55
